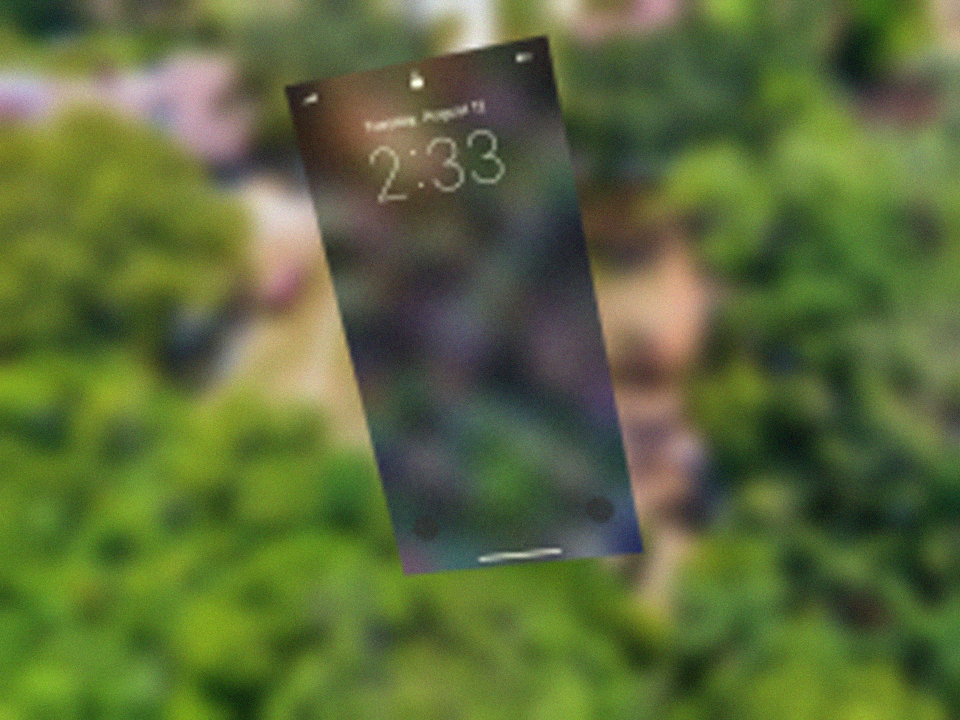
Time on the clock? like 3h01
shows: 2h33
